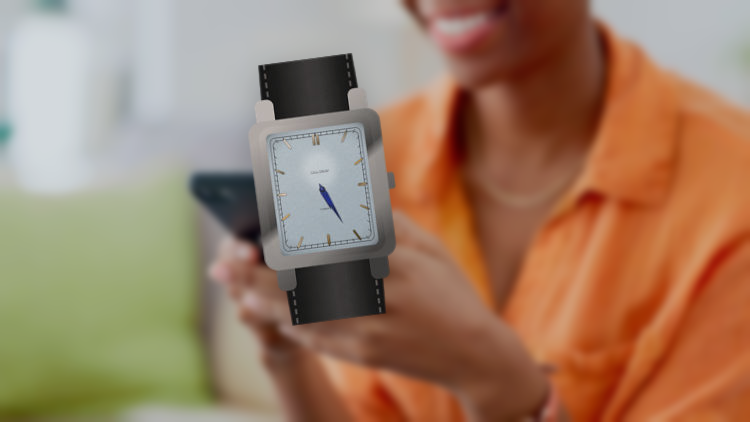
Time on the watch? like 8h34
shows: 5h26
